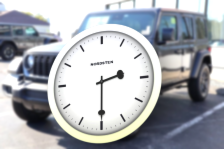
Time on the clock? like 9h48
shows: 2h30
